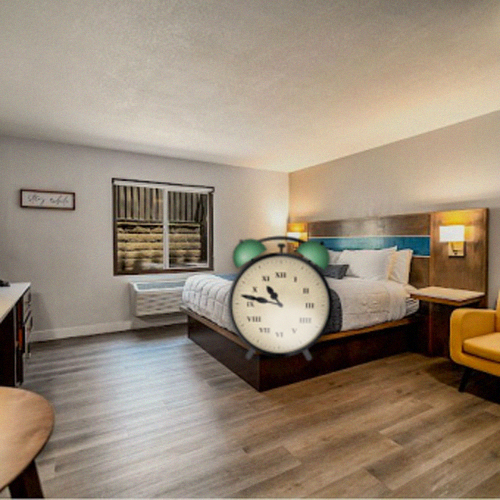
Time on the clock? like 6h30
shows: 10h47
